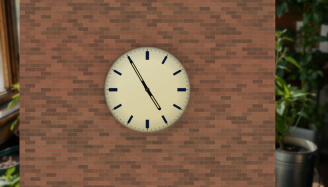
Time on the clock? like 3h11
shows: 4h55
